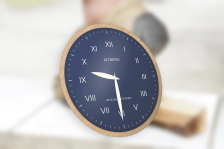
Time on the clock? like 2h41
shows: 9h30
